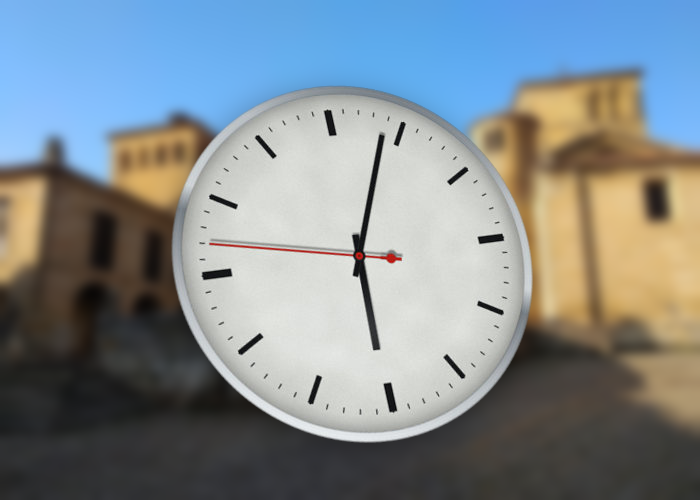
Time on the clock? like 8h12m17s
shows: 6h03m47s
